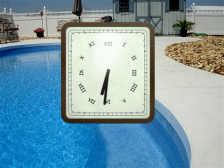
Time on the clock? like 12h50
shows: 6h31
